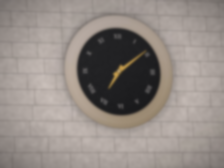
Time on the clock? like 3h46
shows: 7h09
